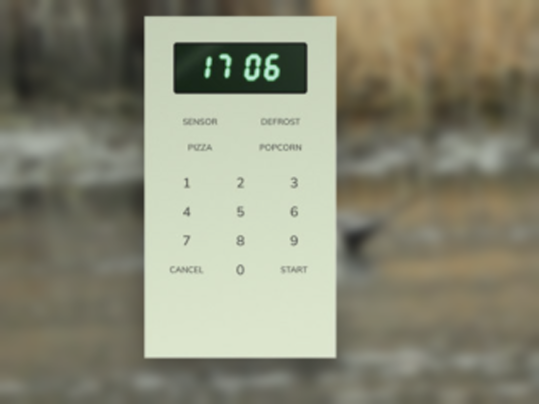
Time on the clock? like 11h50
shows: 17h06
